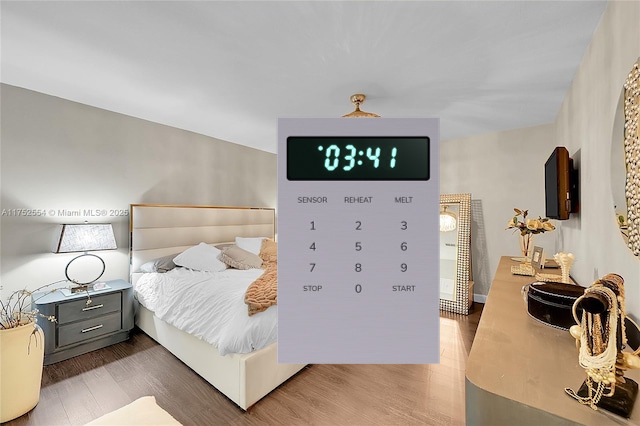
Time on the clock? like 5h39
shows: 3h41
